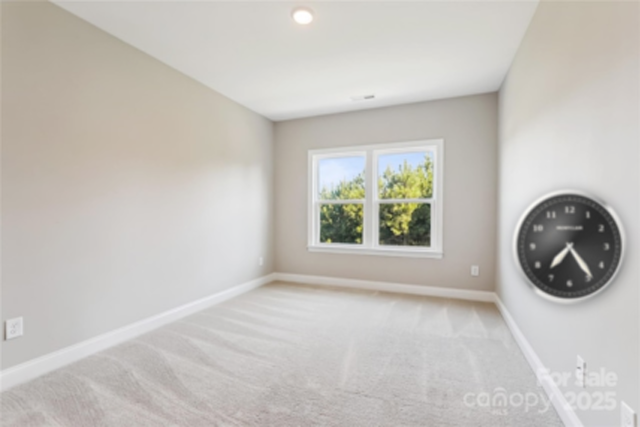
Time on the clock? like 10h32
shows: 7h24
